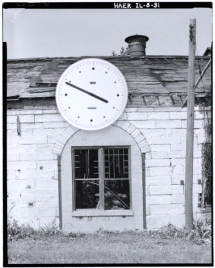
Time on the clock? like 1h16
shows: 3h49
